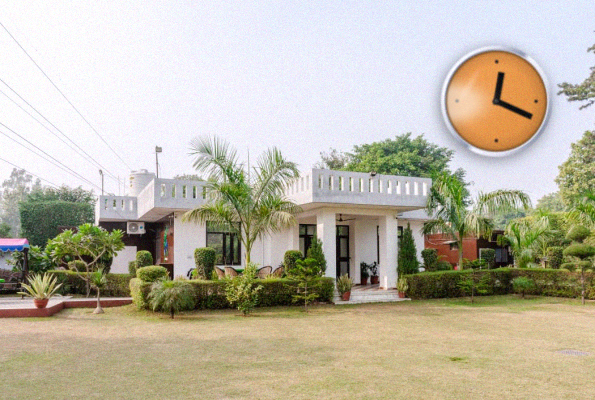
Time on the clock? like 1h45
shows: 12h19
